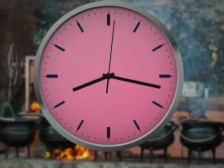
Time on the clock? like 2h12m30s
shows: 8h17m01s
